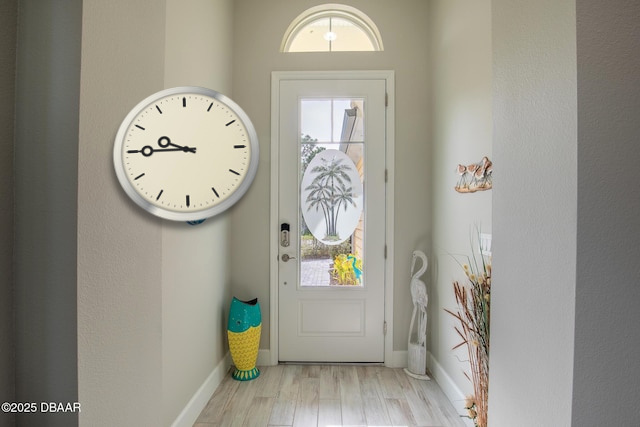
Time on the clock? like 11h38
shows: 9h45
